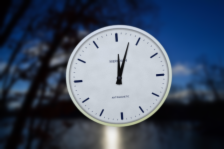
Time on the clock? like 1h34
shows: 12h03
